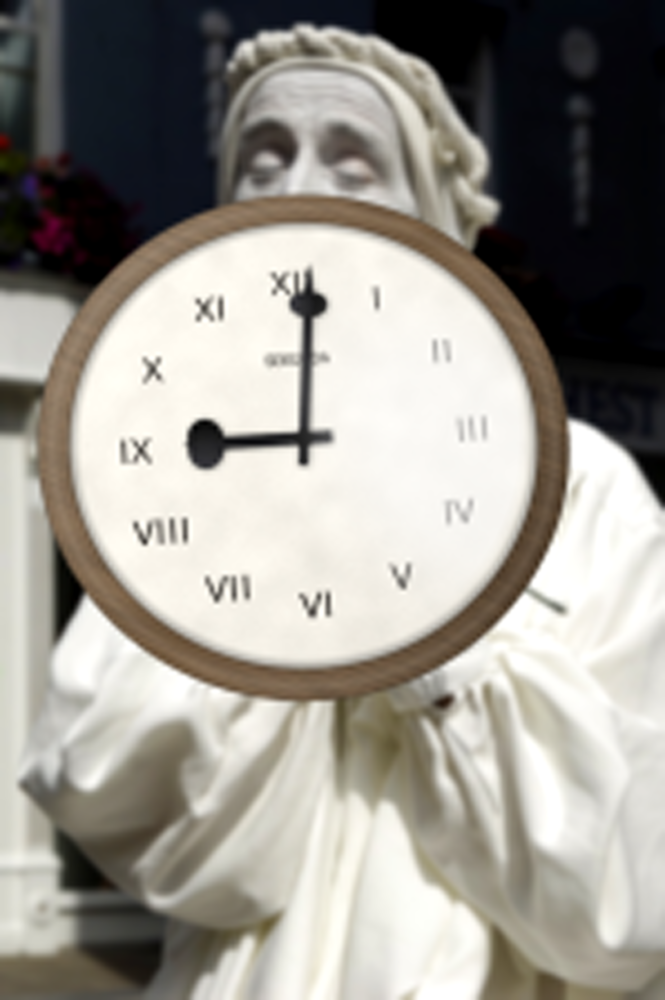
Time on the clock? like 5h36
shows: 9h01
